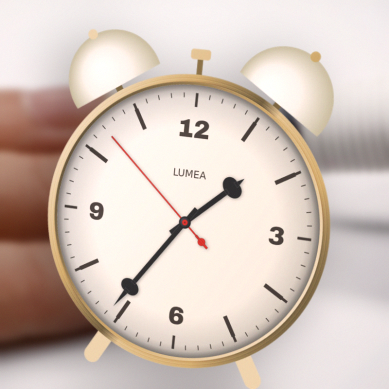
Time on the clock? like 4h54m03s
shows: 1h35m52s
